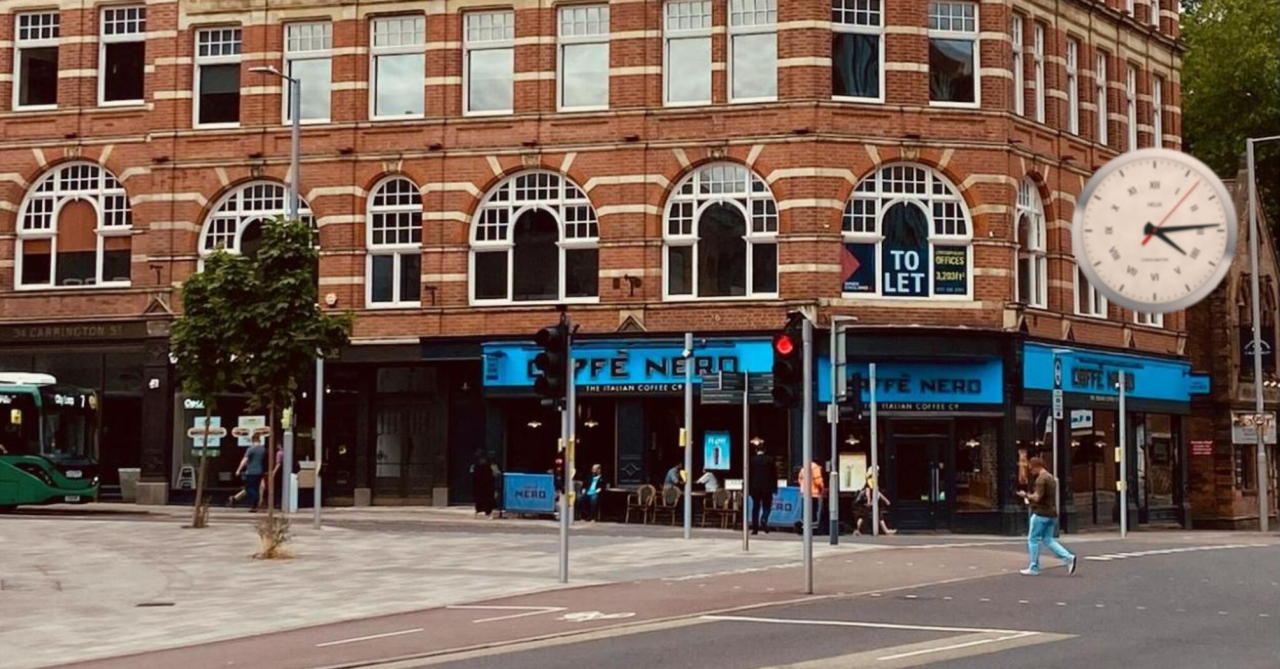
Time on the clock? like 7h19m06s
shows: 4h14m07s
